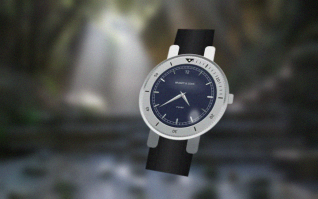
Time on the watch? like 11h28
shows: 4h39
